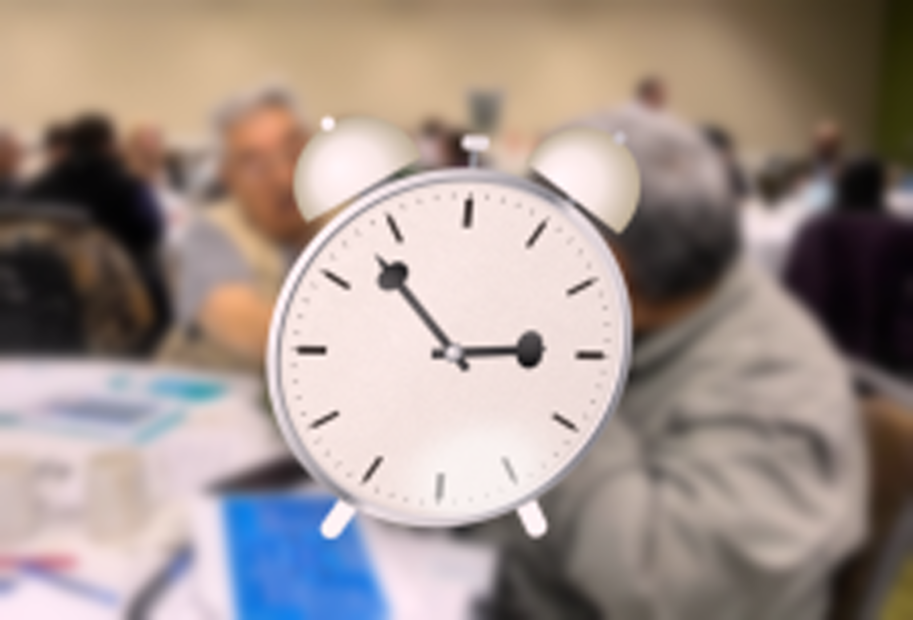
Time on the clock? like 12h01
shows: 2h53
